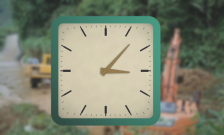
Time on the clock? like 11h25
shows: 3h07
